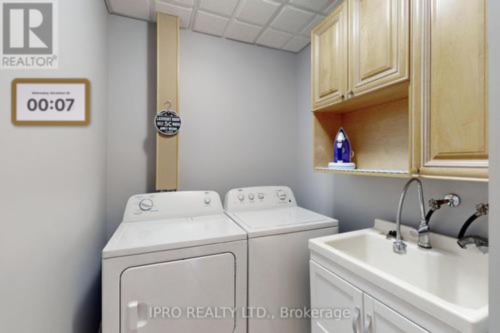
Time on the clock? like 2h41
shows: 0h07
